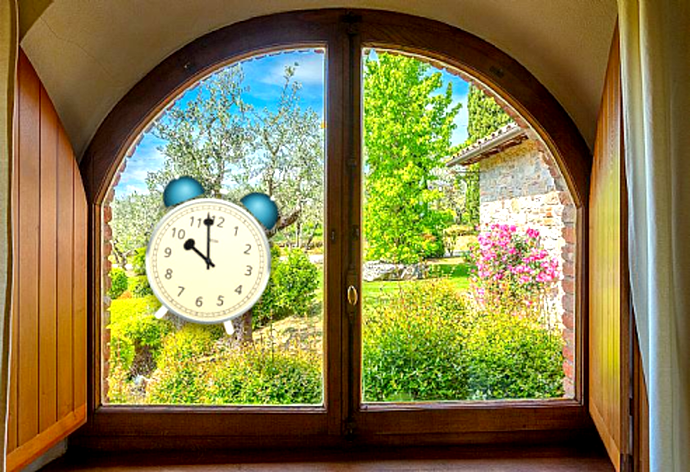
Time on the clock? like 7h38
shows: 9h58
